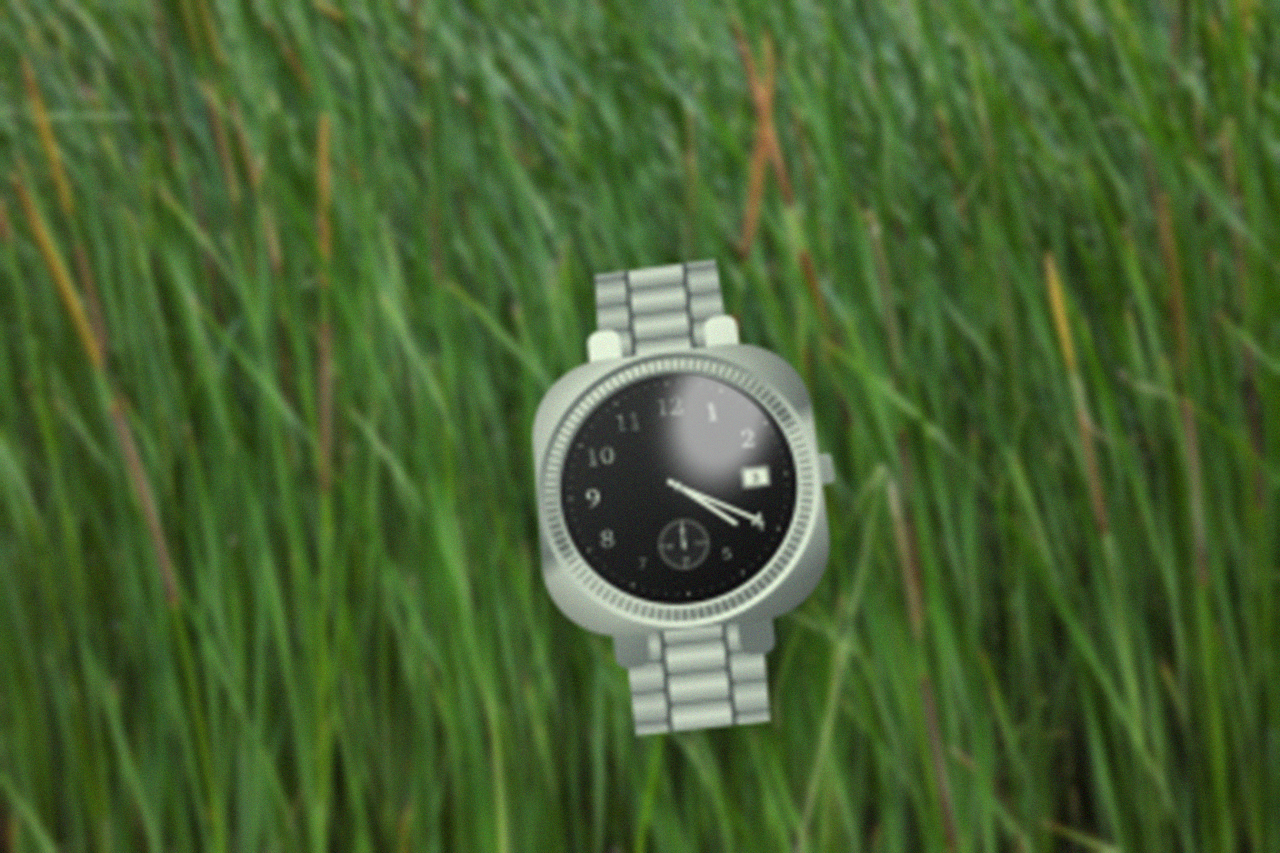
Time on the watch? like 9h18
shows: 4h20
